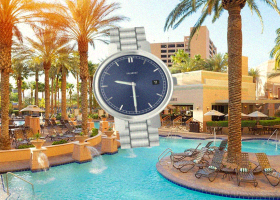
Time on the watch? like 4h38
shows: 9h30
